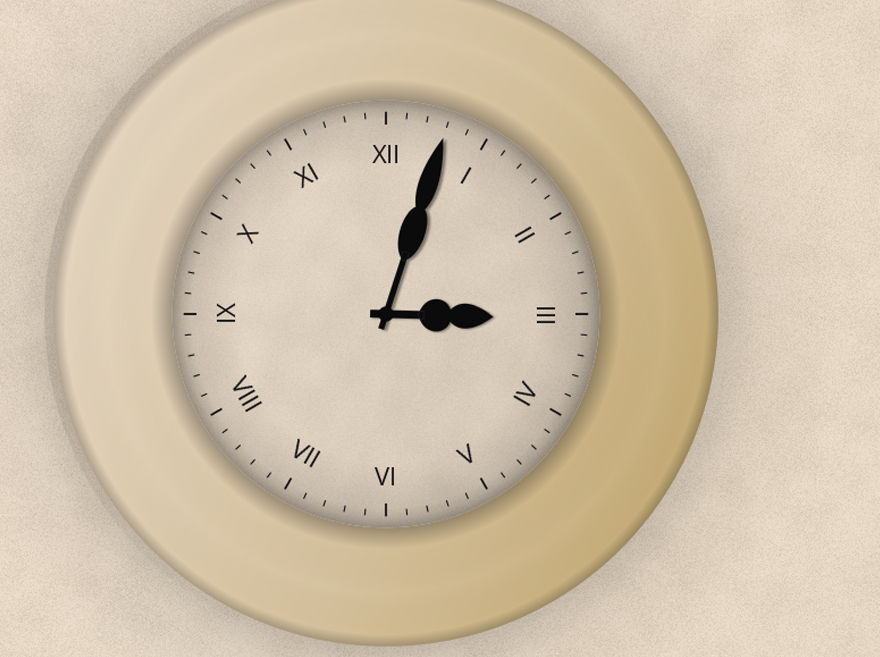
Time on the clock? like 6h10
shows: 3h03
